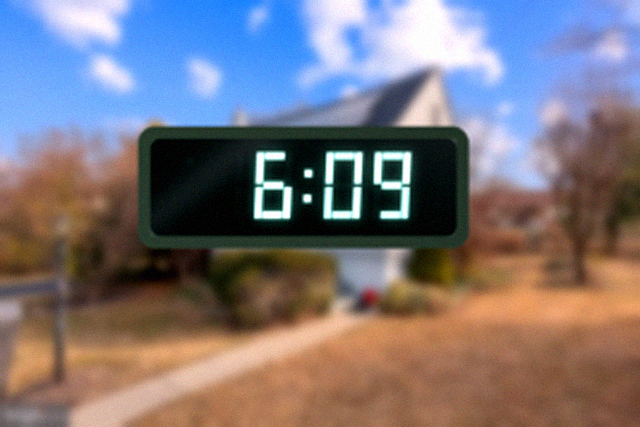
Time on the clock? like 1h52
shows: 6h09
